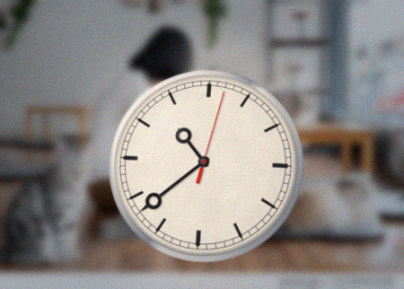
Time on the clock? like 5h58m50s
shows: 10h38m02s
